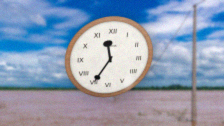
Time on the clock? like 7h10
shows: 11h35
